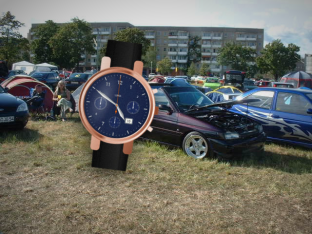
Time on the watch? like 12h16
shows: 4h50
